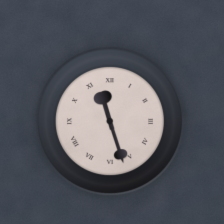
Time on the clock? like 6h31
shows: 11h27
